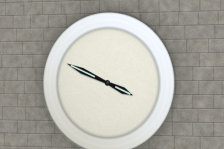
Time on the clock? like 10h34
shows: 3h49
